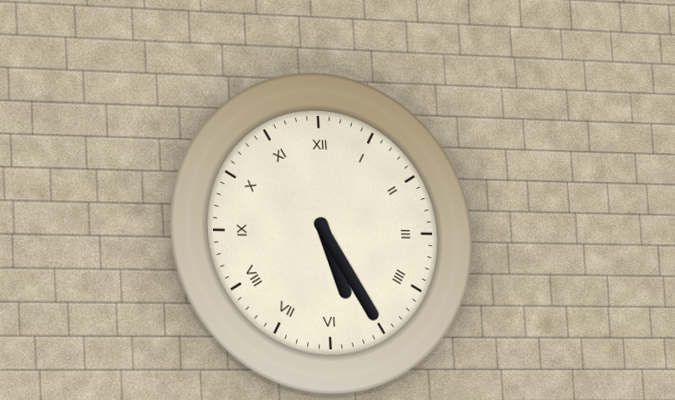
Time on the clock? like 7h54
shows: 5h25
